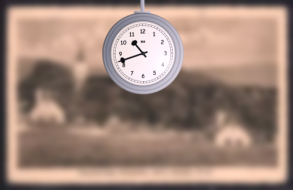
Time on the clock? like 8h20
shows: 10h42
